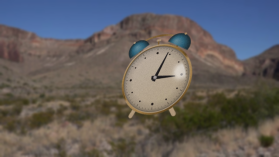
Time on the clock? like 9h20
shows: 3h04
